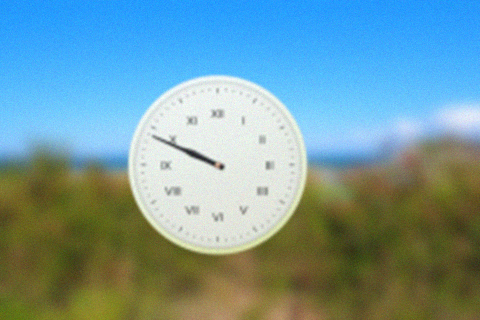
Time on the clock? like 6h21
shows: 9h49
